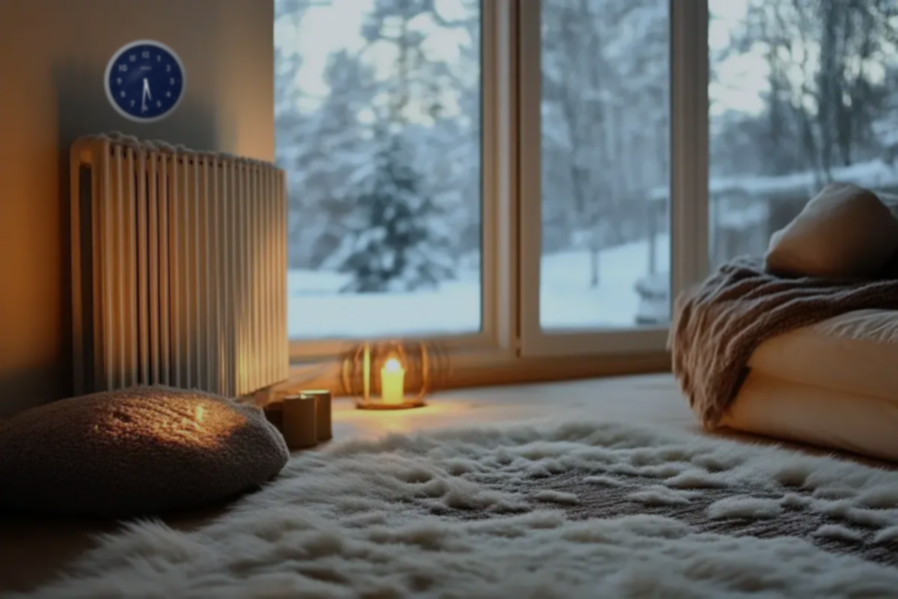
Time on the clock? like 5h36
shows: 5h31
